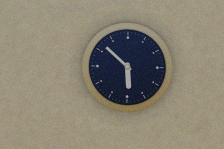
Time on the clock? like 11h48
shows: 5h52
